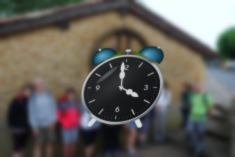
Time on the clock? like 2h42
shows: 3h59
